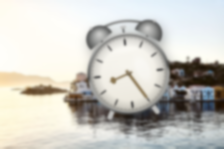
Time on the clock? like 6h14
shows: 8h25
